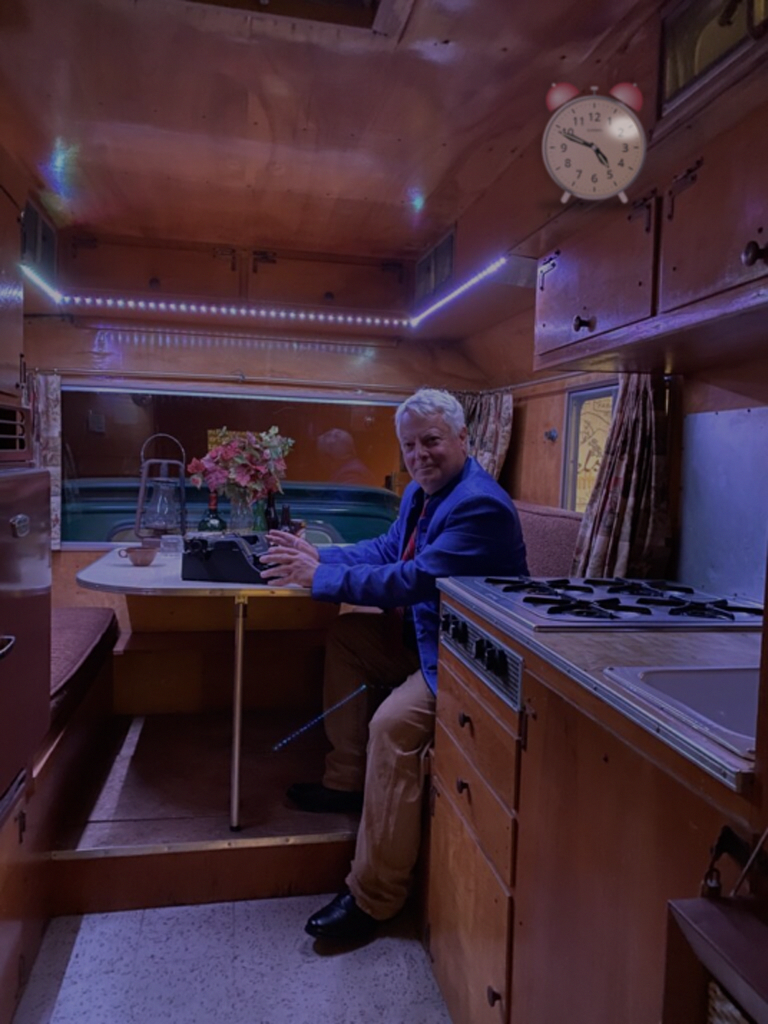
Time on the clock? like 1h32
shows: 4h49
